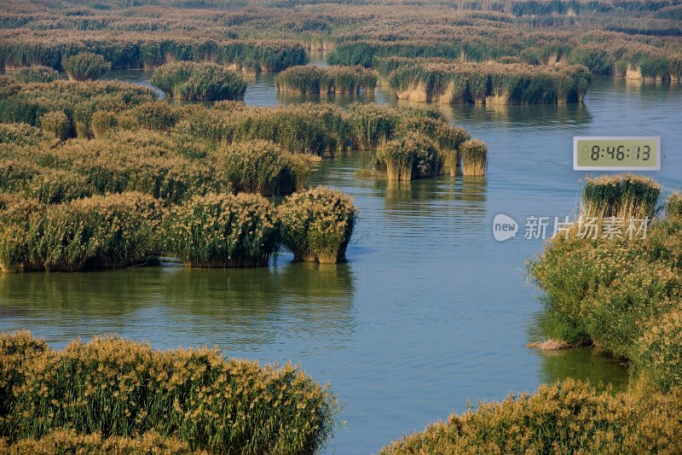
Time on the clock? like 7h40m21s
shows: 8h46m13s
